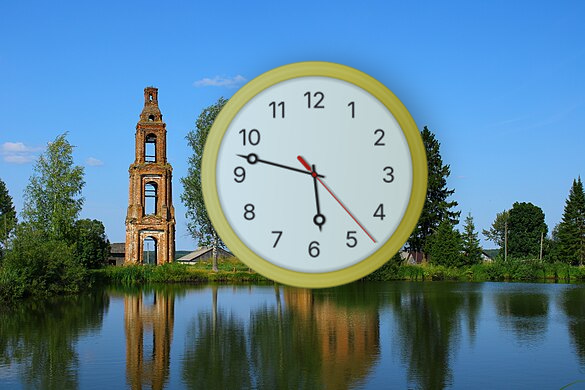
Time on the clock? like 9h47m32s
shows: 5h47m23s
